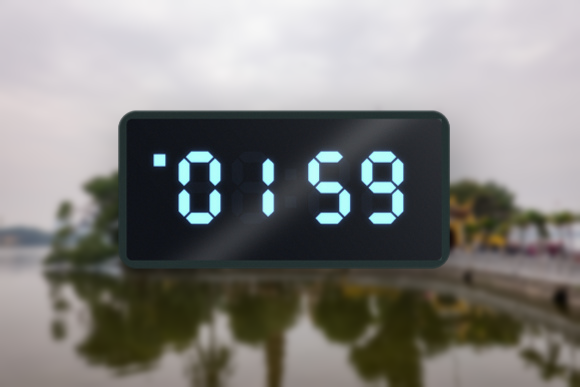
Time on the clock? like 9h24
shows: 1h59
